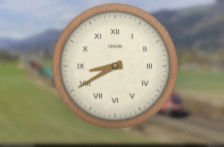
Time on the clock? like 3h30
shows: 8h40
